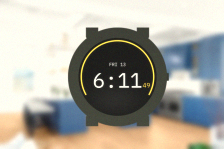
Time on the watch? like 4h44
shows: 6h11
